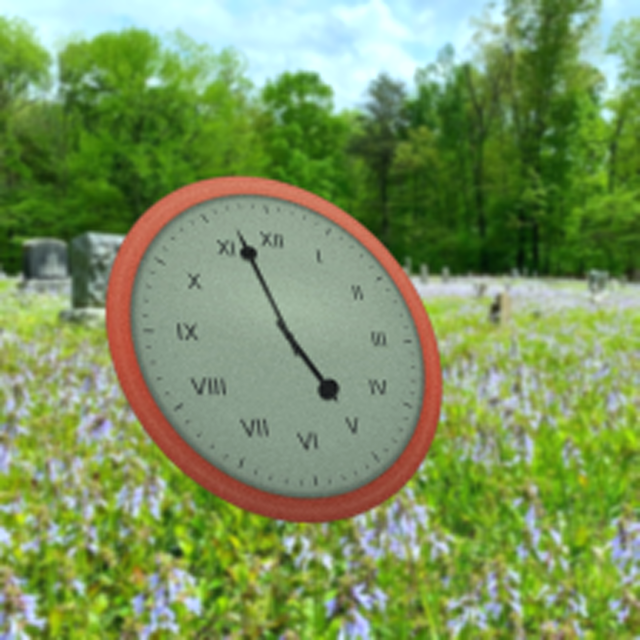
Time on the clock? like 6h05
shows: 4h57
